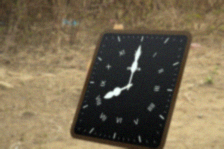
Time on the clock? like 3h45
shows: 8h00
